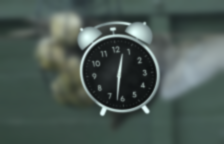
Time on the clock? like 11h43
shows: 12h32
